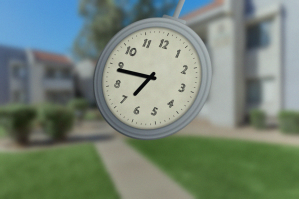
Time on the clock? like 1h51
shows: 6h44
